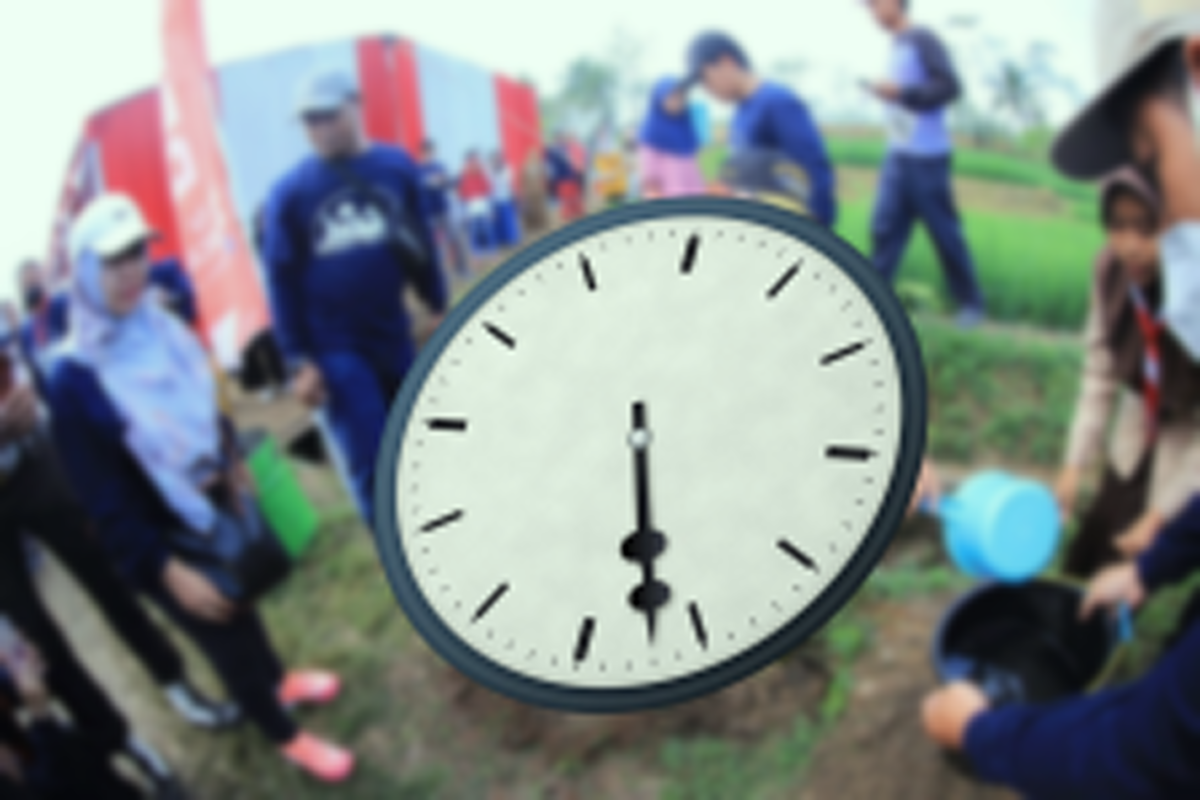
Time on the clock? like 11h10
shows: 5h27
